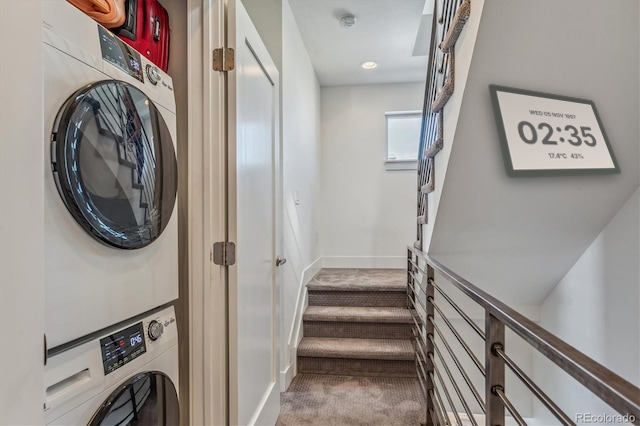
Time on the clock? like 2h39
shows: 2h35
